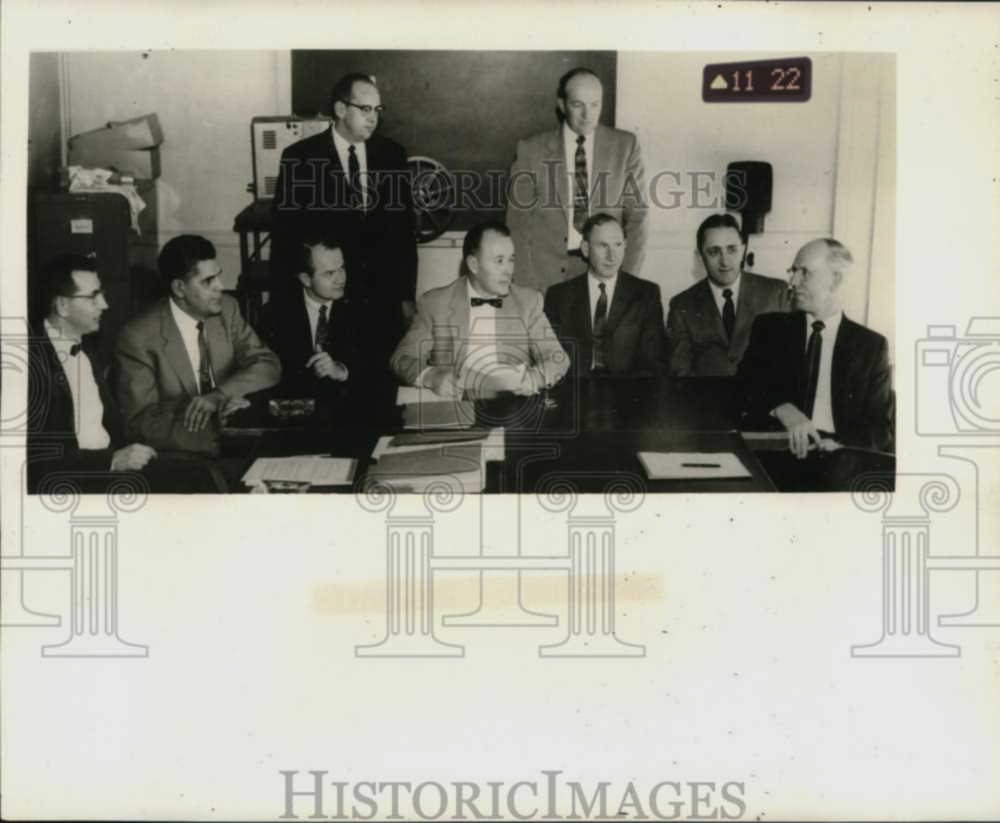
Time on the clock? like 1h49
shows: 11h22
